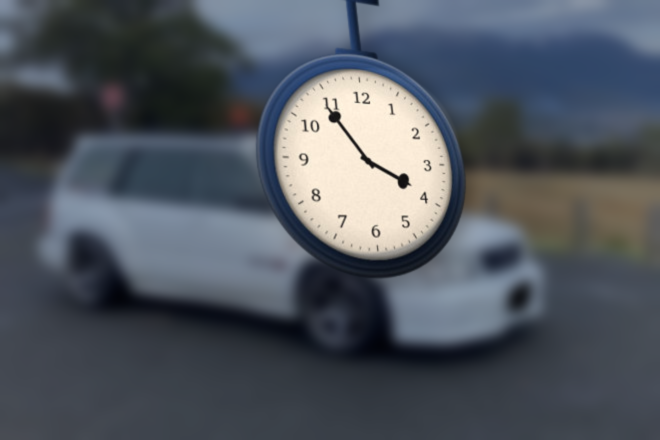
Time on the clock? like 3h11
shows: 3h54
